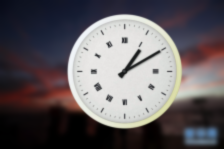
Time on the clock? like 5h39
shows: 1h10
